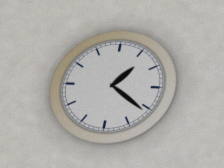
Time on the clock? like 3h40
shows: 1h21
